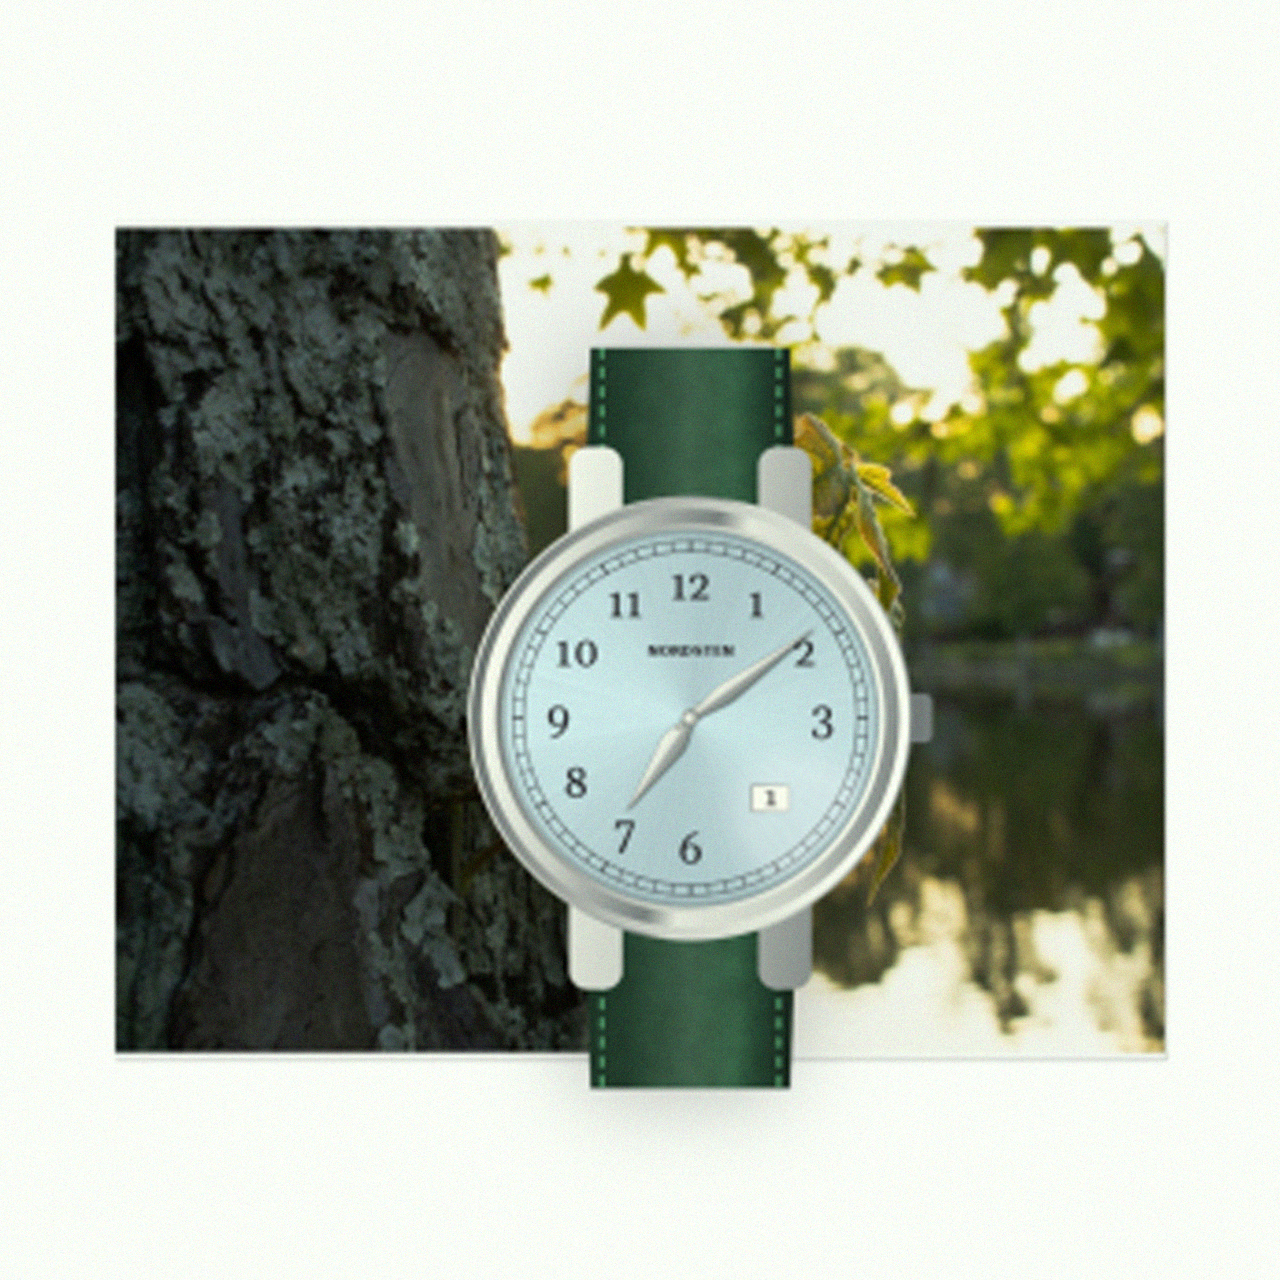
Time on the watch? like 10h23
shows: 7h09
